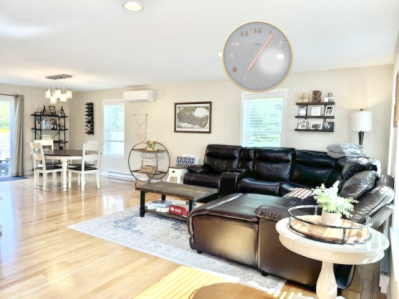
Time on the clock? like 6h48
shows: 7h06
